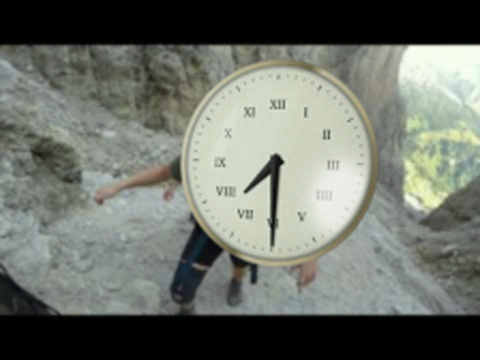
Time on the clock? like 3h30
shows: 7h30
